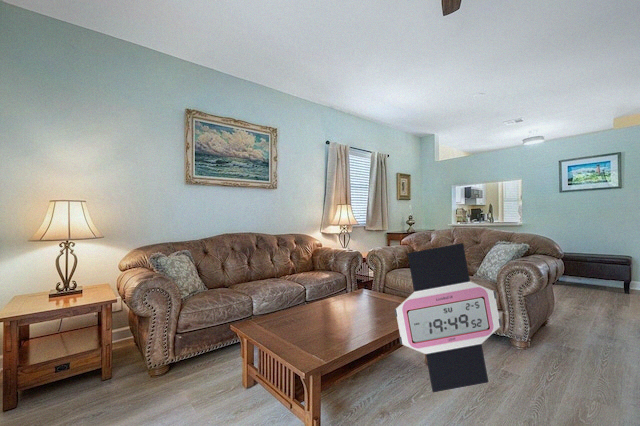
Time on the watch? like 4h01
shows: 19h49
